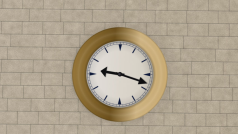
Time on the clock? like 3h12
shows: 9h18
